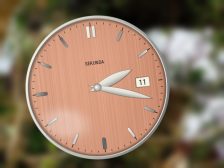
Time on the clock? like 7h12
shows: 2h18
